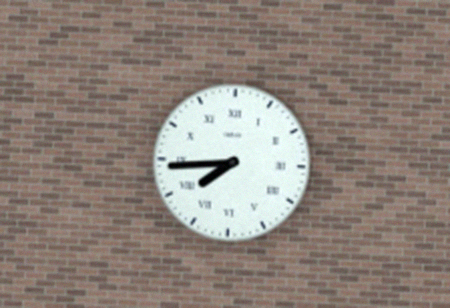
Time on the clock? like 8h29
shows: 7h44
